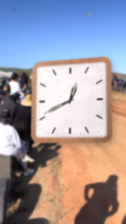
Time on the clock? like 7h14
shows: 12h41
